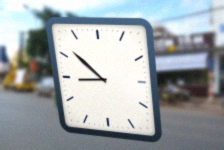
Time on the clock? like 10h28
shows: 8h52
